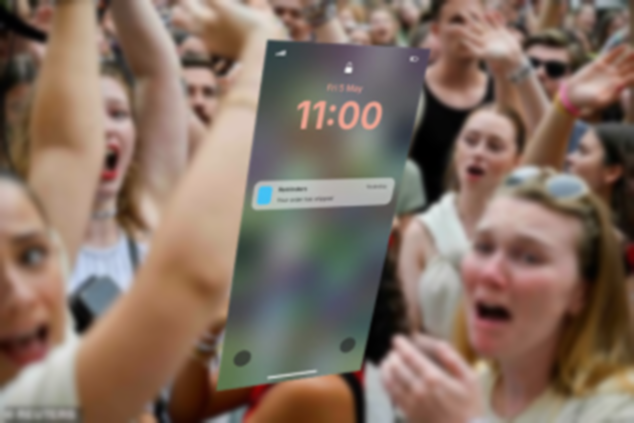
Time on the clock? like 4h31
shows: 11h00
